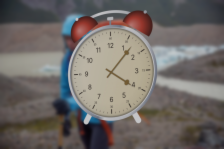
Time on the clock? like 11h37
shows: 4h07
